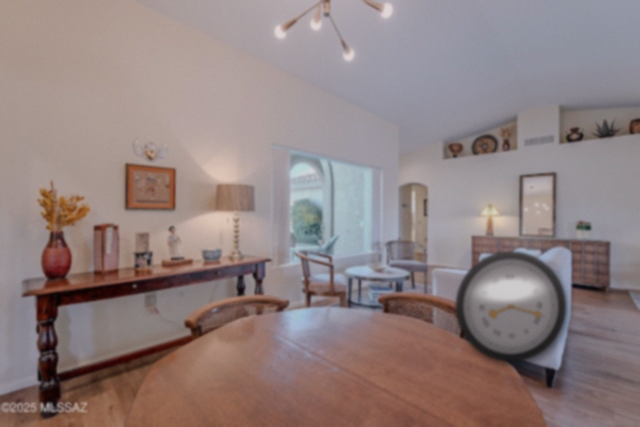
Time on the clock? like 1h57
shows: 8h18
